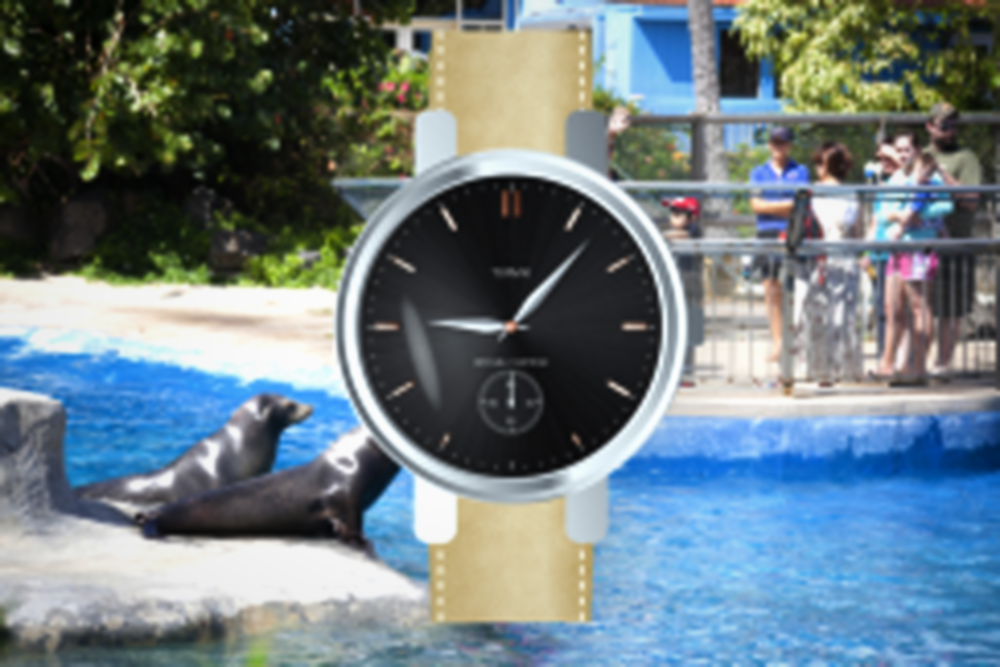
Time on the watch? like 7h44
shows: 9h07
